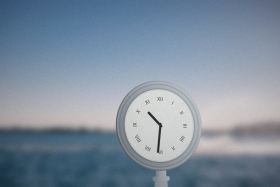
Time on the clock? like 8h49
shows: 10h31
